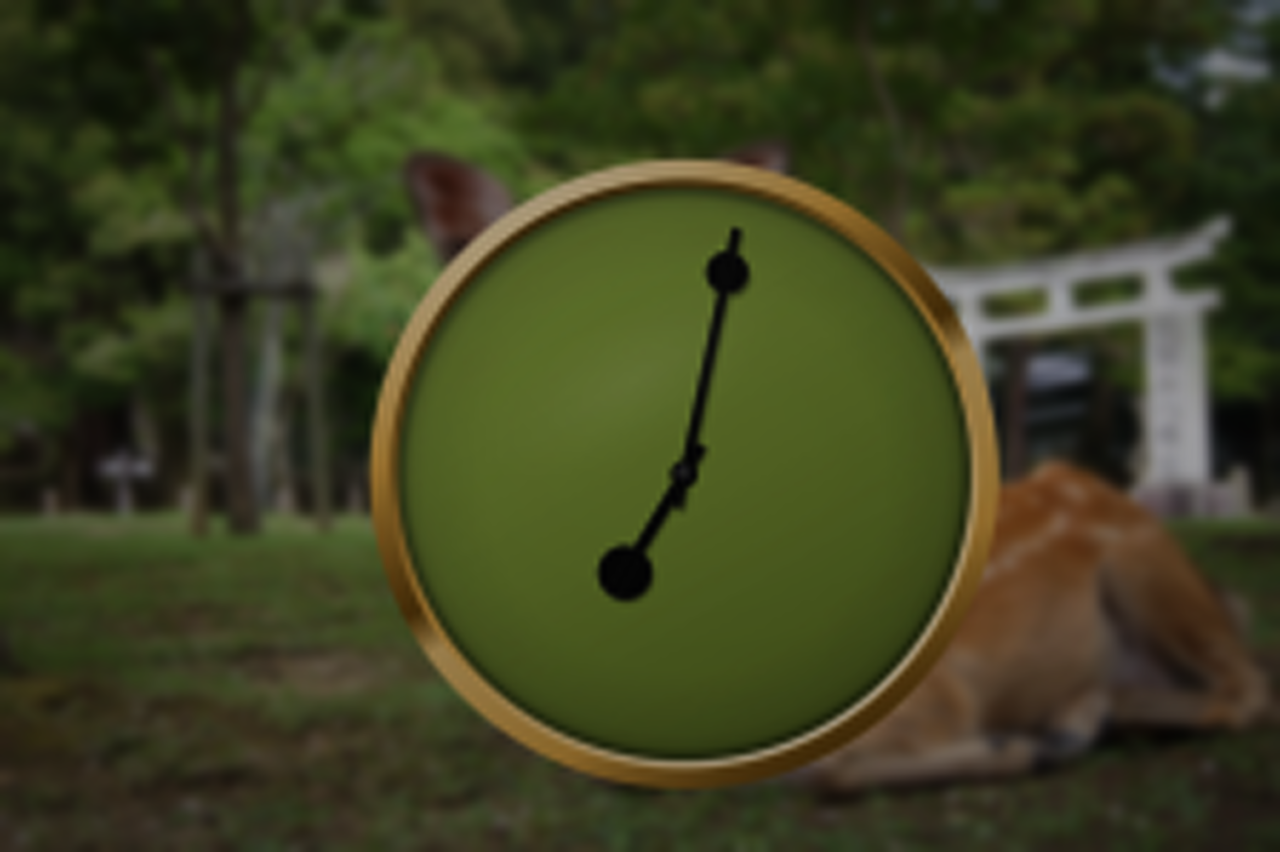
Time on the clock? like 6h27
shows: 7h02
